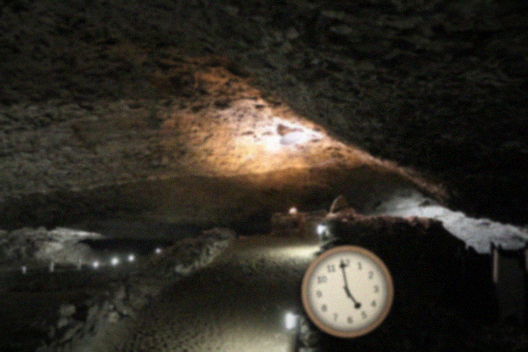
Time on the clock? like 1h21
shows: 4h59
